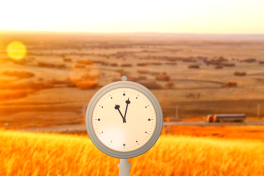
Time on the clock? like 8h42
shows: 11h02
